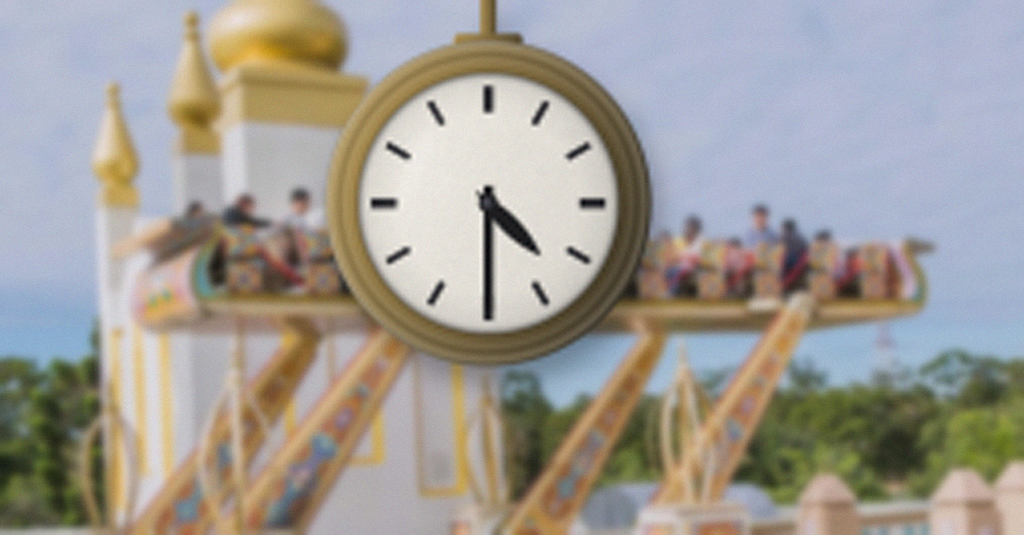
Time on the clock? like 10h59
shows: 4h30
